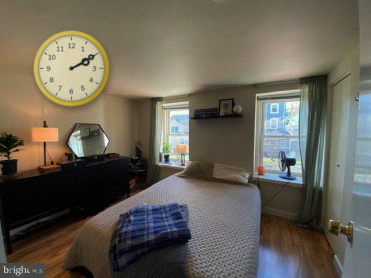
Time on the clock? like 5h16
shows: 2h10
